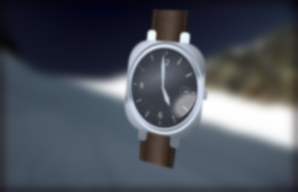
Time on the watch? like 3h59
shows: 4h59
